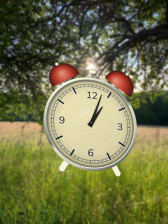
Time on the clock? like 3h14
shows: 1h03
